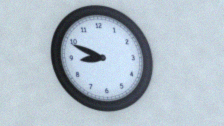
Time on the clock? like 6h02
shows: 8h49
